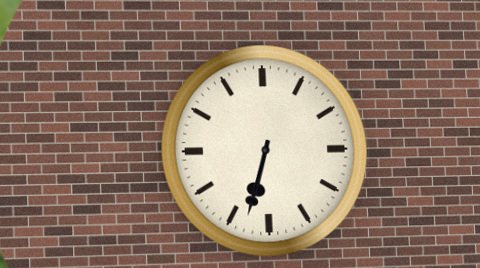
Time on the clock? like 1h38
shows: 6h33
